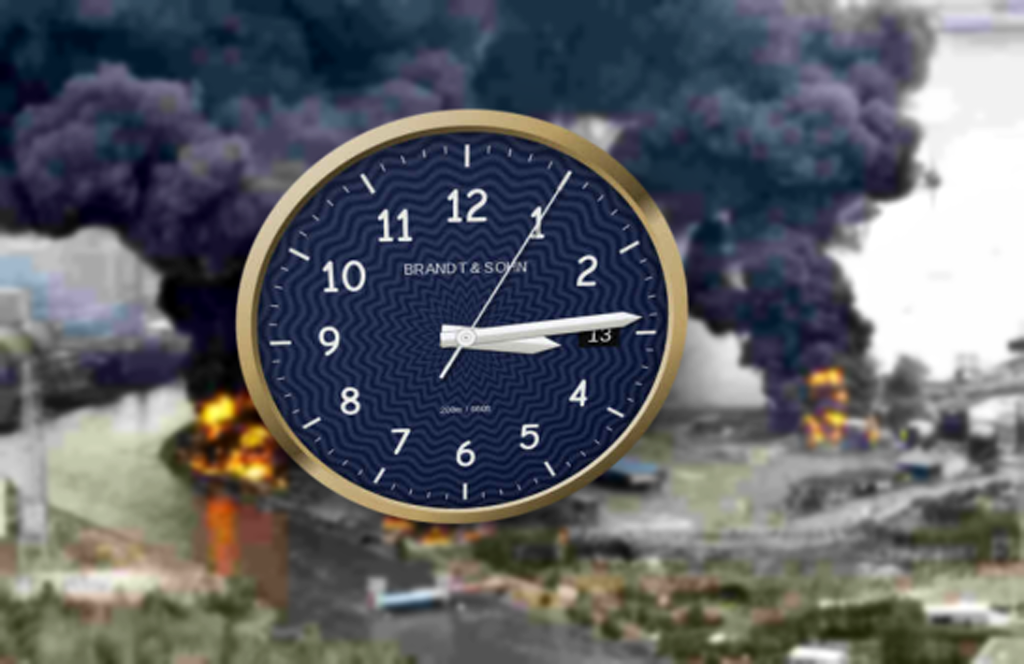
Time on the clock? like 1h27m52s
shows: 3h14m05s
